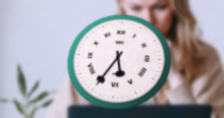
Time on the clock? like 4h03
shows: 5h35
